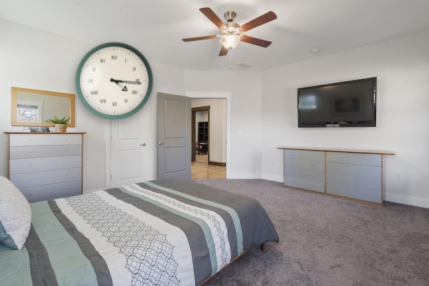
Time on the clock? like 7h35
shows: 4h16
